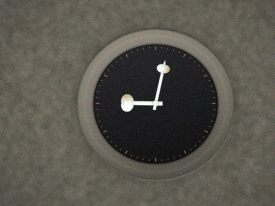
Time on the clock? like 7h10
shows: 9h02
